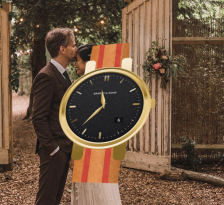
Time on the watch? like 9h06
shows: 11h37
